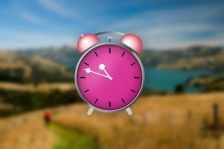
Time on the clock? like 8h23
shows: 10h48
